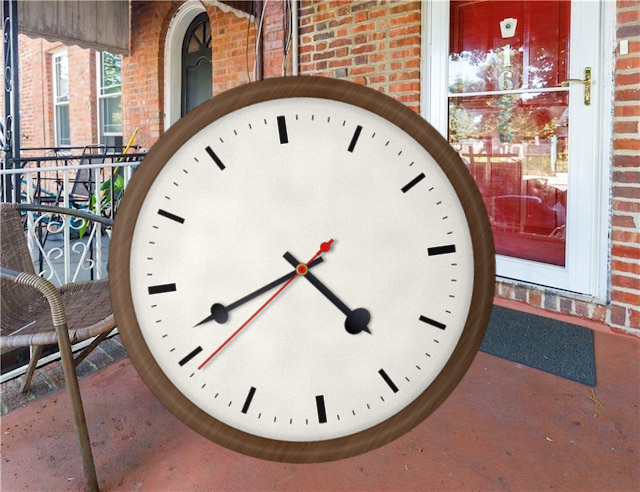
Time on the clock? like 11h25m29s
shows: 4h41m39s
